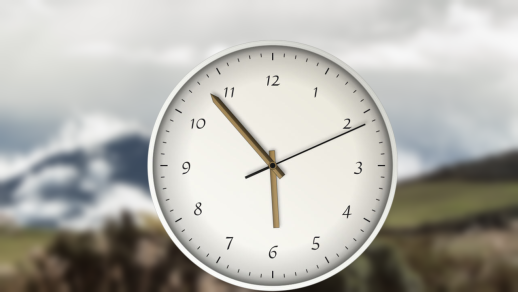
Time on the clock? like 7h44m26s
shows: 5h53m11s
